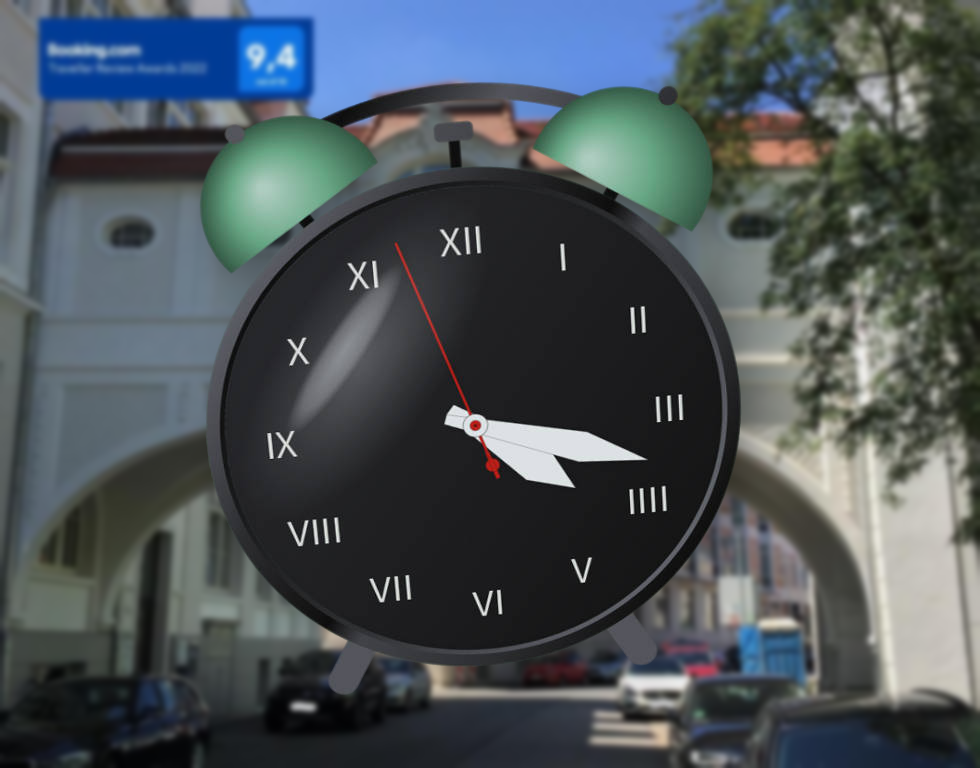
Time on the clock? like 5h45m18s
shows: 4h17m57s
